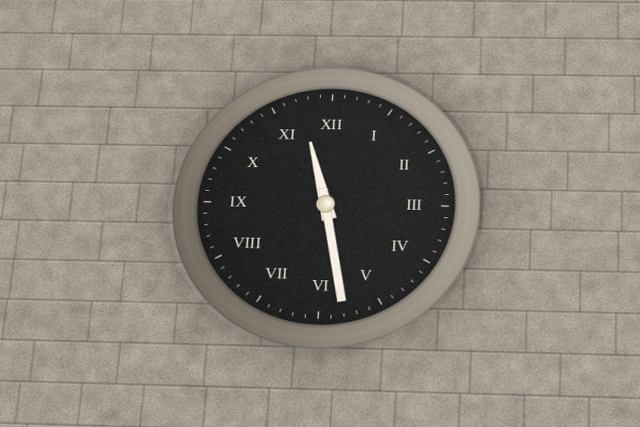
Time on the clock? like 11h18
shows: 11h28
